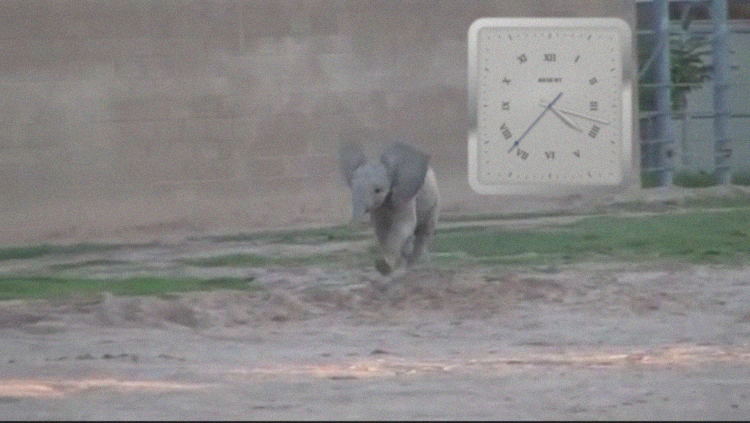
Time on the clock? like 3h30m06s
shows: 4h17m37s
